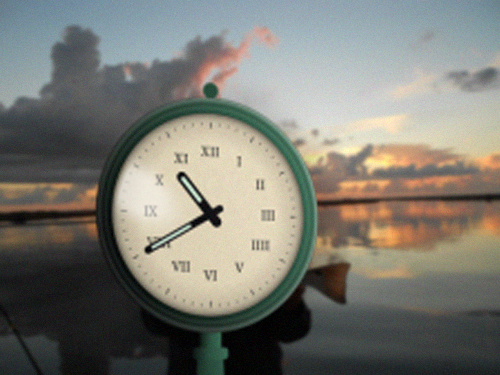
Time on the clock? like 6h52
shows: 10h40
